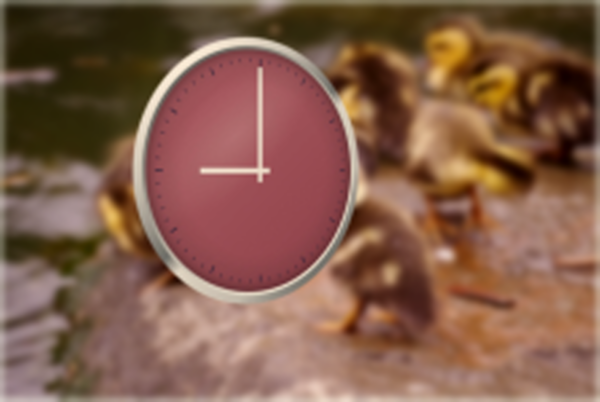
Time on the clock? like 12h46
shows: 9h00
